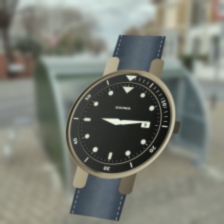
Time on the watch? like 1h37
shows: 9h14
